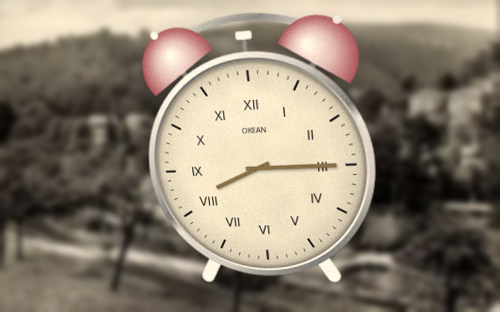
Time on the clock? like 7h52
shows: 8h15
